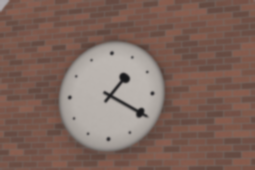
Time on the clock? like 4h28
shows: 1h20
